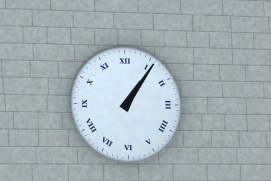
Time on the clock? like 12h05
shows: 1h06
